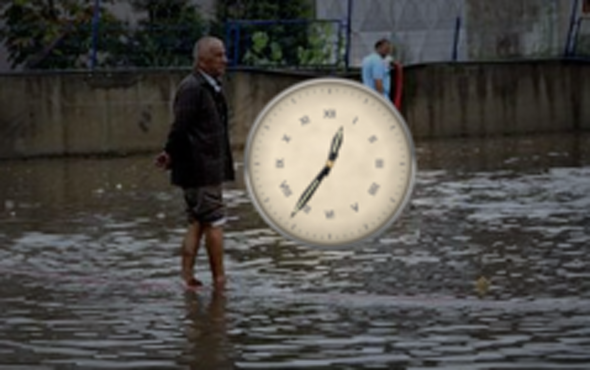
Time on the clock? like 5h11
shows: 12h36
